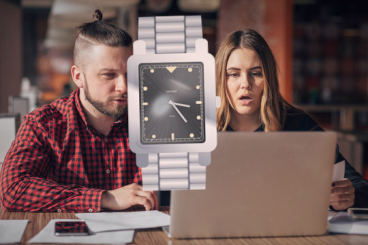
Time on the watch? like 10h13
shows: 3h24
